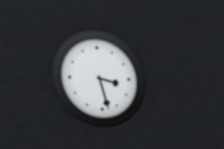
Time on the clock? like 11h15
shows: 3h28
